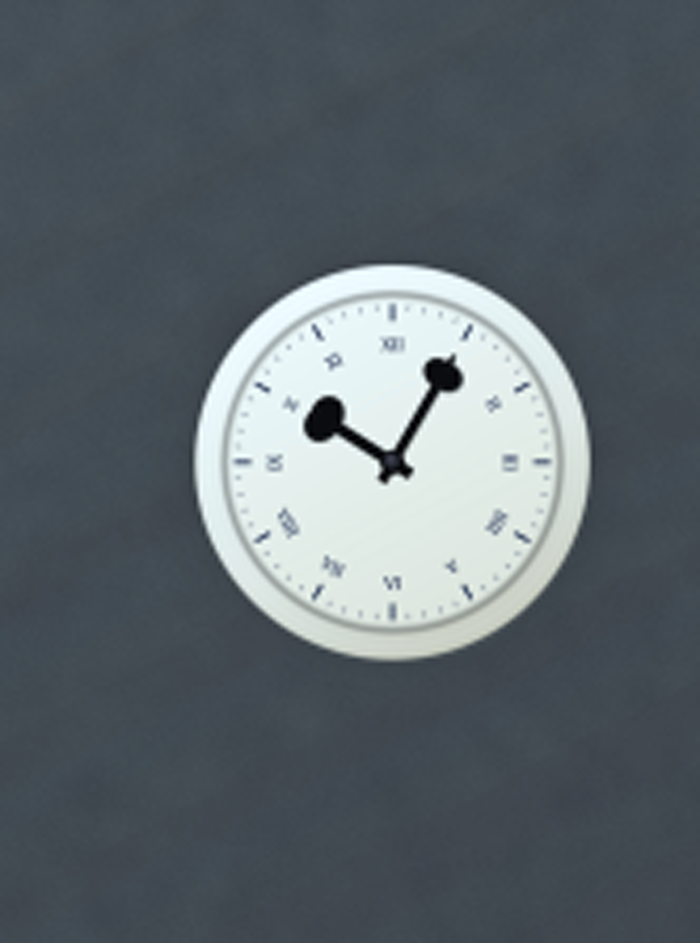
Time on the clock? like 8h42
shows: 10h05
